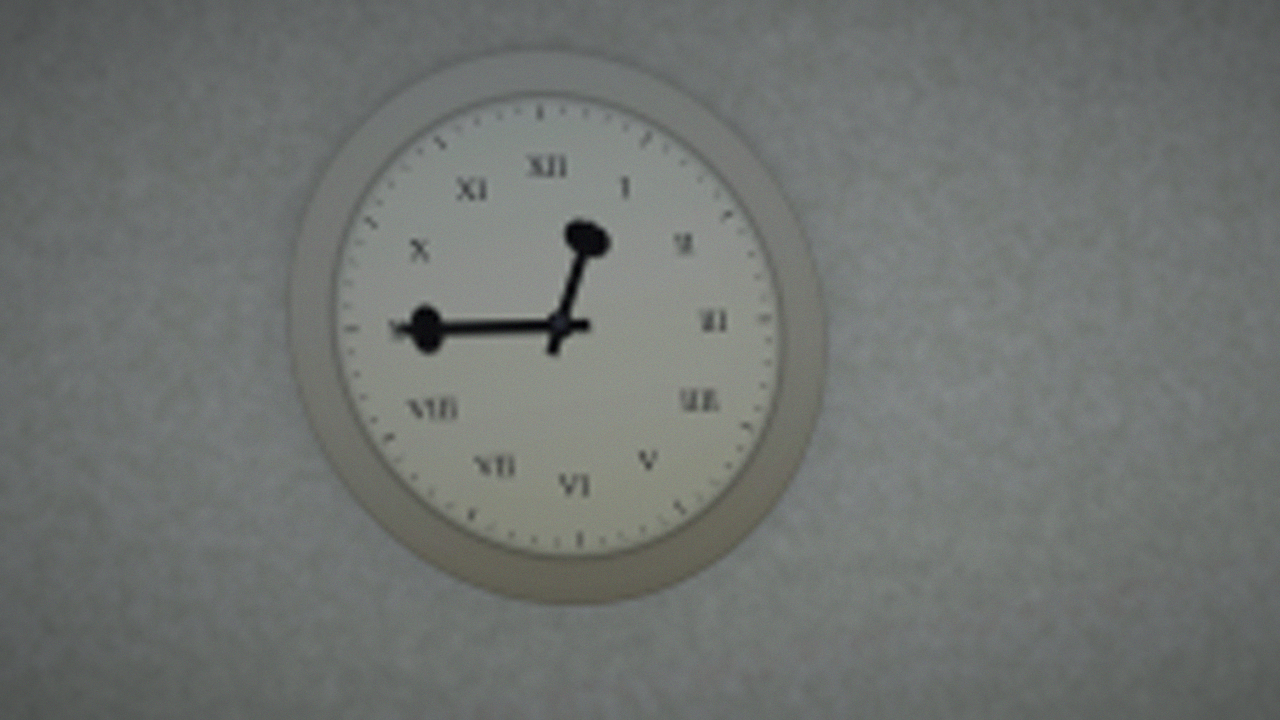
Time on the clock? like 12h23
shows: 12h45
